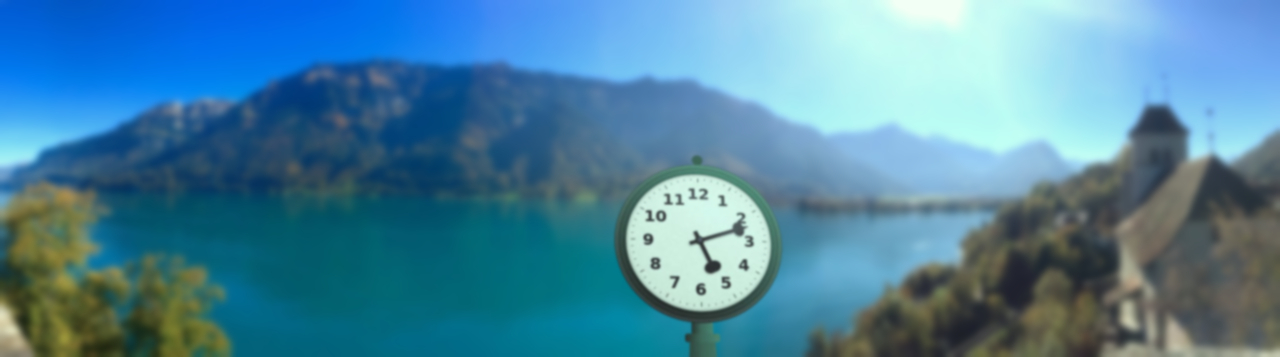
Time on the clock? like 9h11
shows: 5h12
